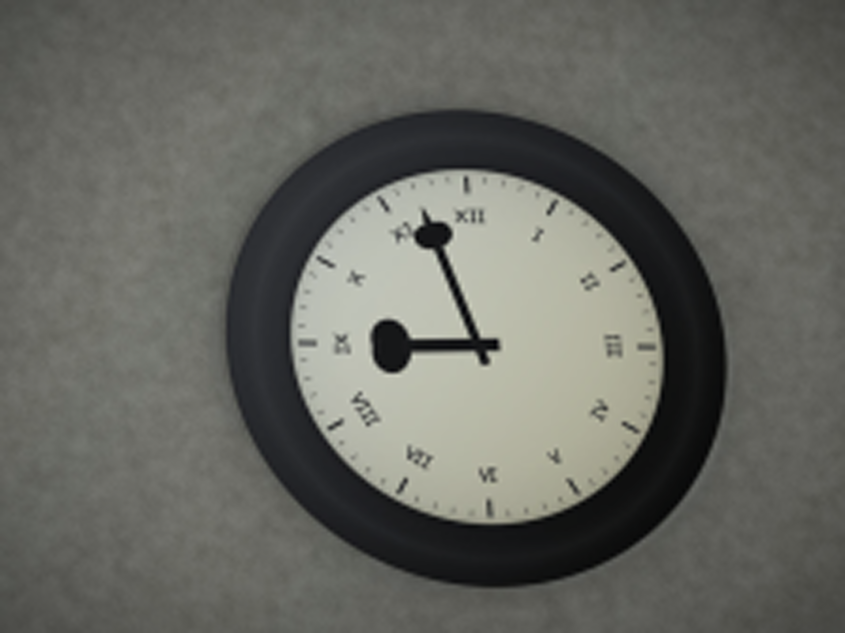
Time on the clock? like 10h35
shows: 8h57
